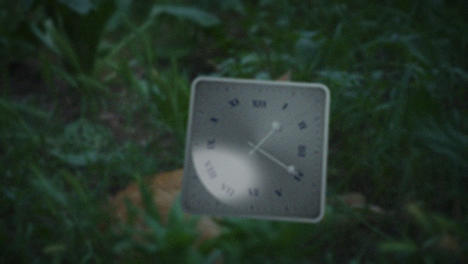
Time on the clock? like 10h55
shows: 1h20
